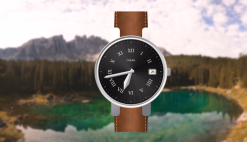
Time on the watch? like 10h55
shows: 6h43
